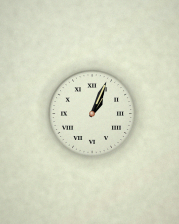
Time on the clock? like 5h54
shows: 1h04
